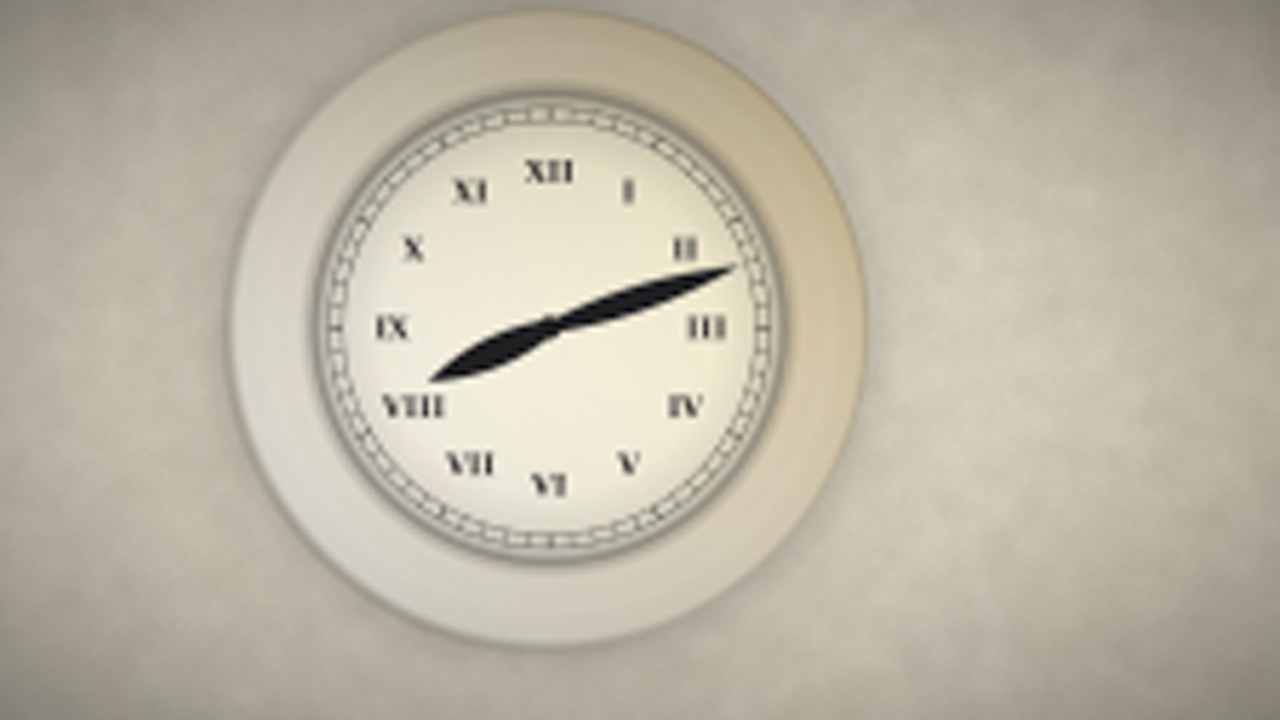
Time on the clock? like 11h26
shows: 8h12
